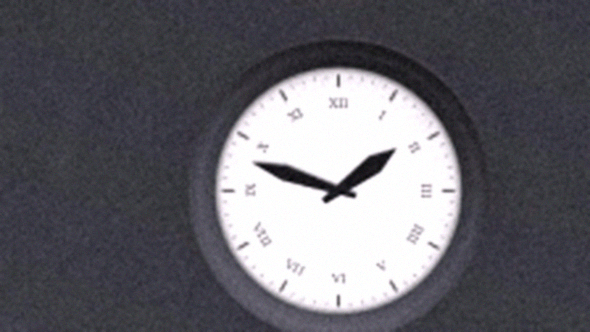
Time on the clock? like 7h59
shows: 1h48
